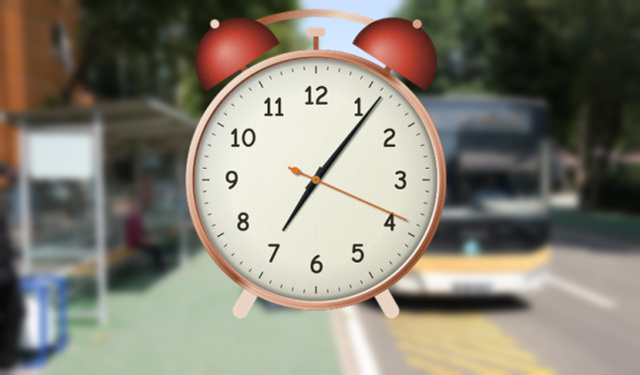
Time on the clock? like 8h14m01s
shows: 7h06m19s
